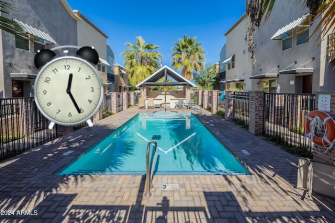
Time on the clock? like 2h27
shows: 12h26
